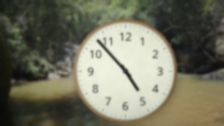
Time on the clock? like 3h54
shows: 4h53
